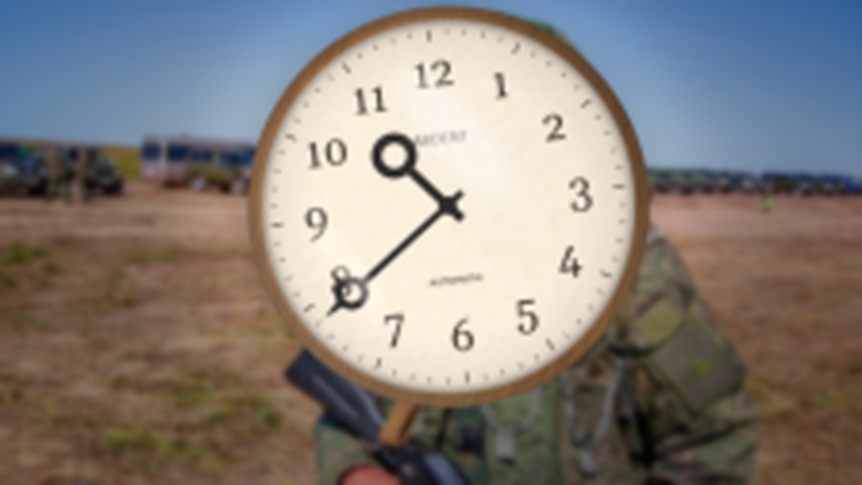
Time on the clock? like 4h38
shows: 10h39
